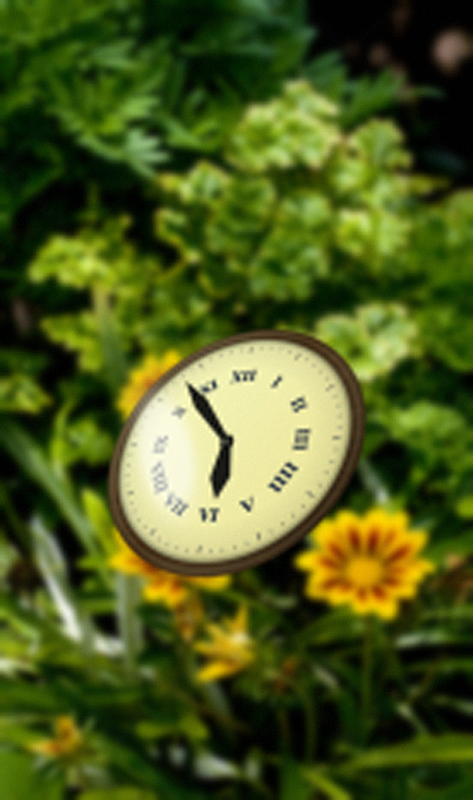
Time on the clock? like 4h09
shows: 5h53
